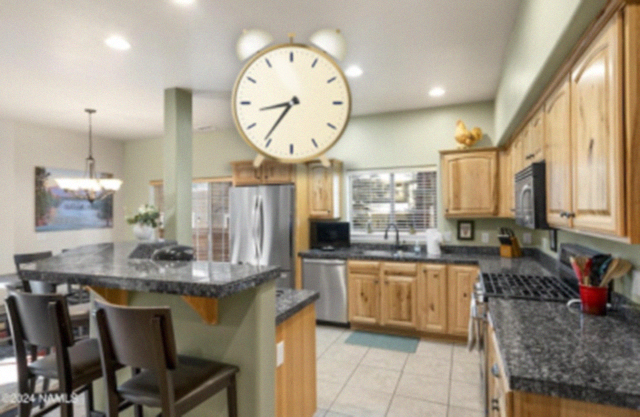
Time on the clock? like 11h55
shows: 8h36
